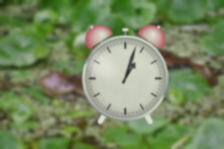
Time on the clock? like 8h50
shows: 1h03
